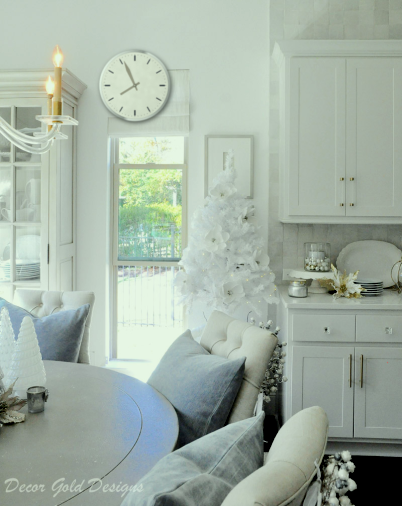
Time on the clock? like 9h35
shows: 7h56
